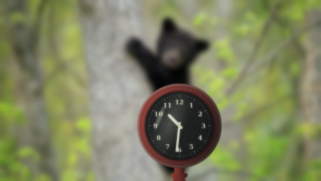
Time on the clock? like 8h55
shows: 10h31
